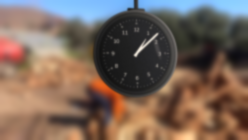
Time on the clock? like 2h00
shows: 1h08
